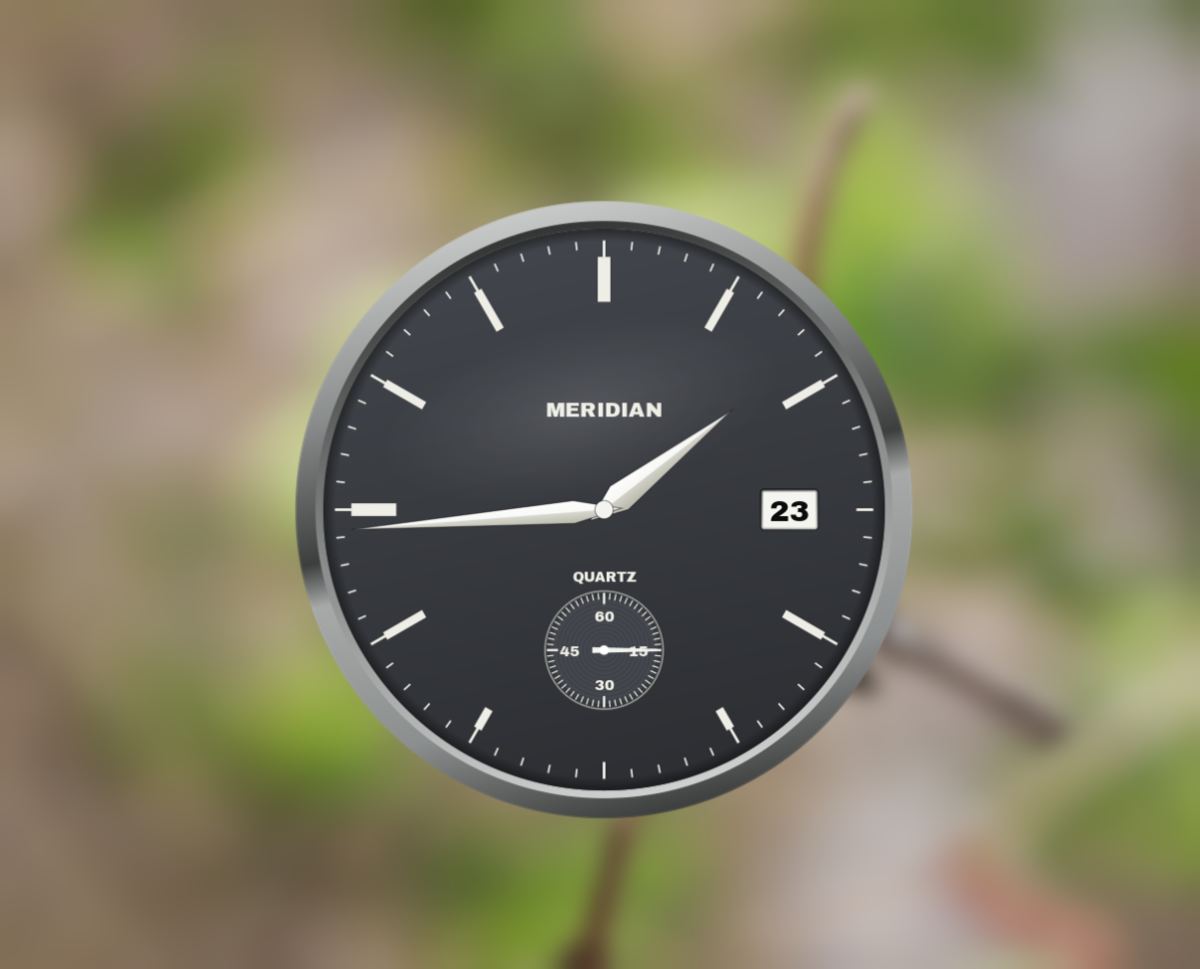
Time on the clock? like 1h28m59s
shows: 1h44m15s
